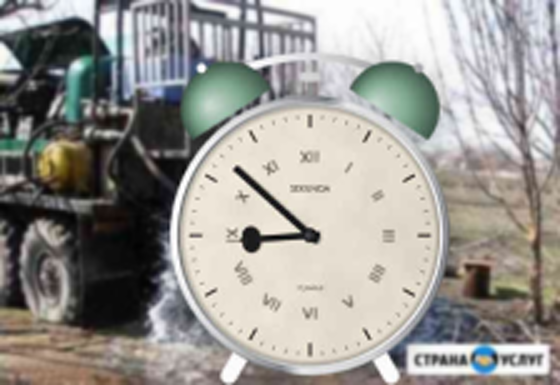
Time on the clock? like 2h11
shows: 8h52
